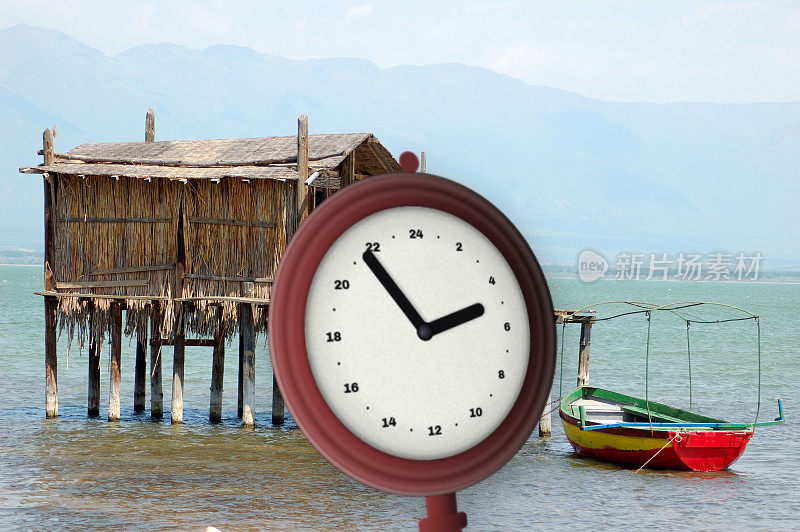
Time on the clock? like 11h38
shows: 4h54
